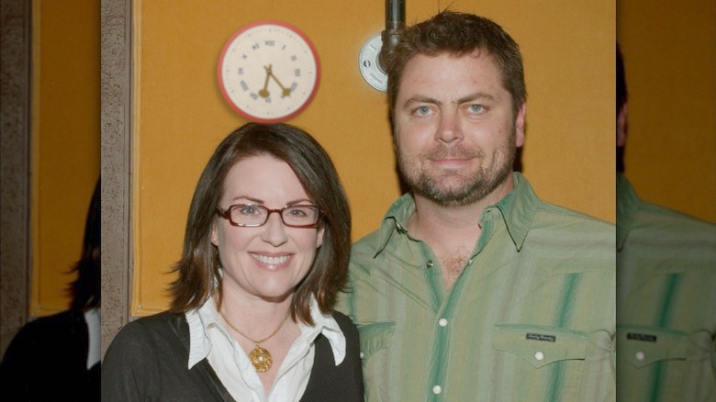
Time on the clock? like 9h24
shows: 6h23
